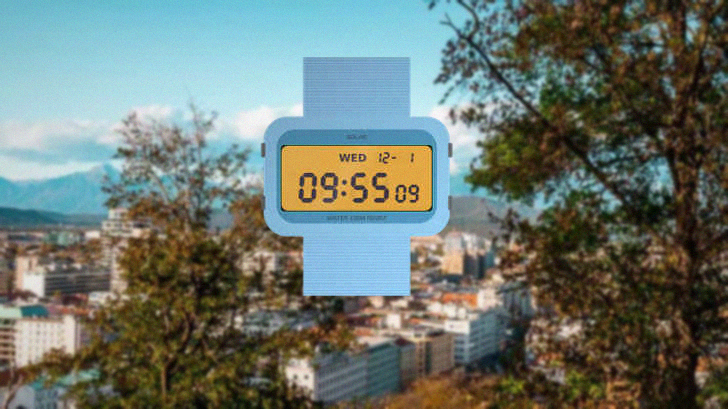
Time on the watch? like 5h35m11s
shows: 9h55m09s
